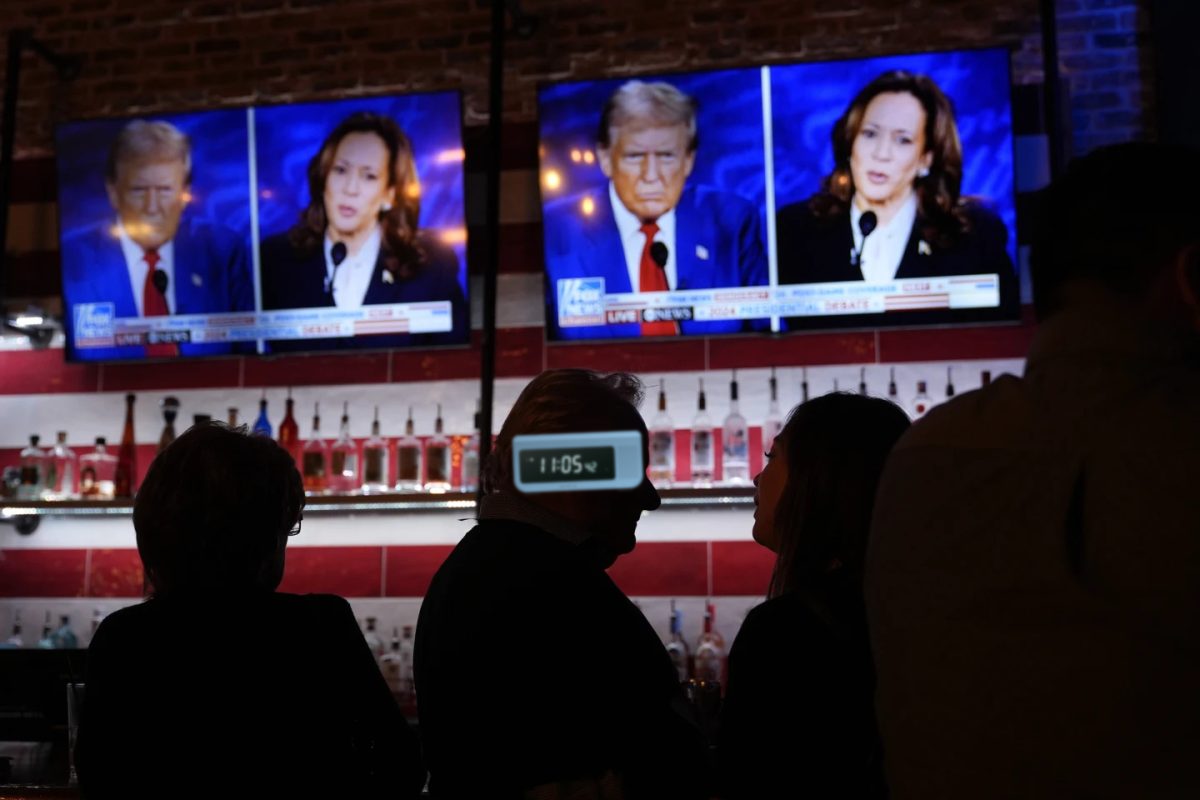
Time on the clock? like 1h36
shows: 11h05
